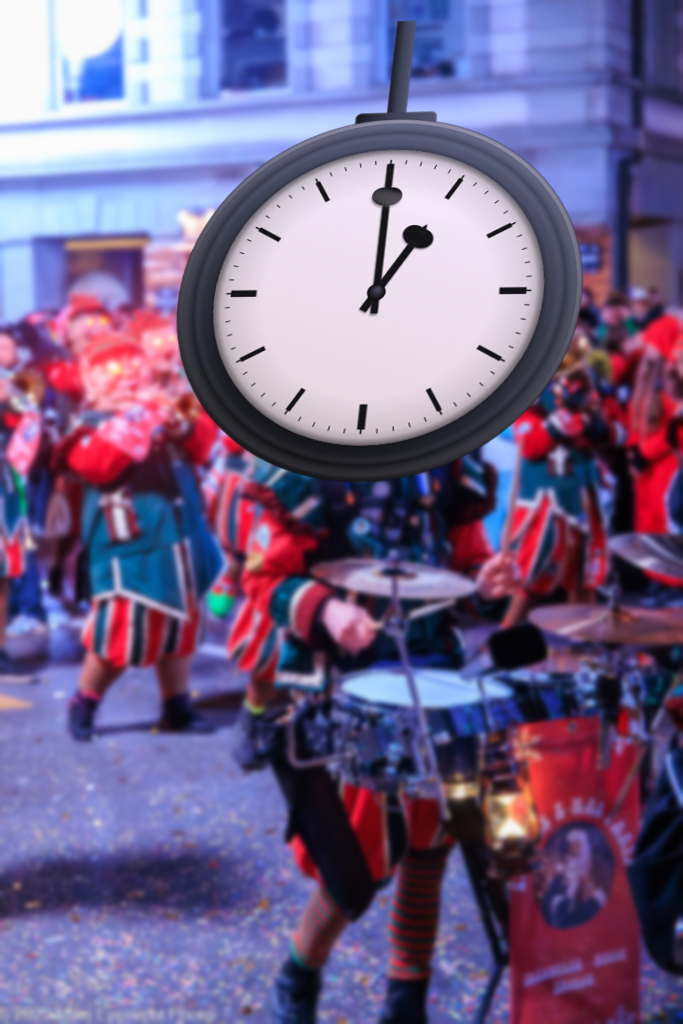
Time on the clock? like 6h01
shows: 1h00
